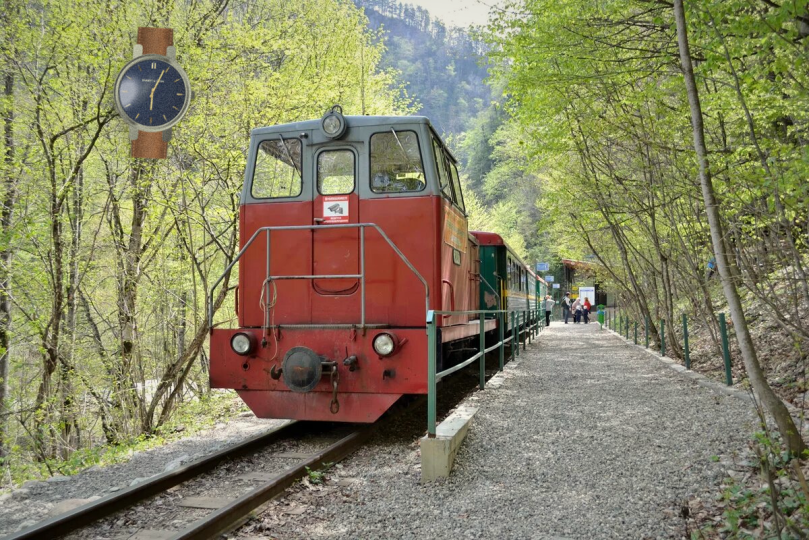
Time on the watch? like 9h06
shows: 6h04
